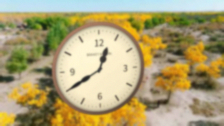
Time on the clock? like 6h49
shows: 12h40
